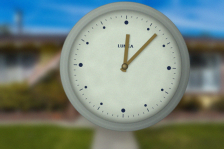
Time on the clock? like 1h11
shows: 12h07
